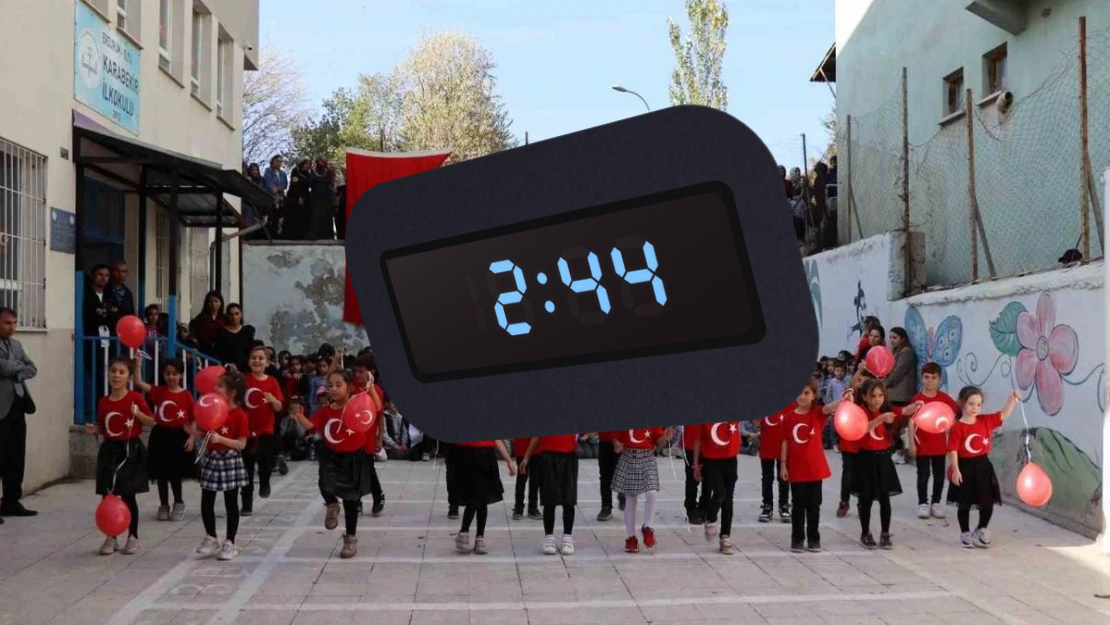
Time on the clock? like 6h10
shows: 2h44
